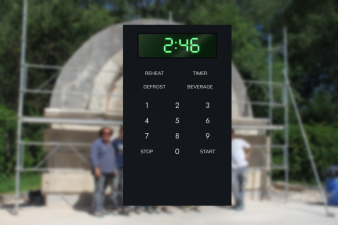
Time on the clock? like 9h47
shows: 2h46
